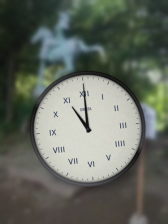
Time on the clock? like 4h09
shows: 11h00
